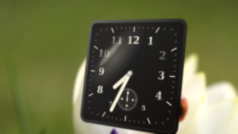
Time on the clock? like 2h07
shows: 7h34
